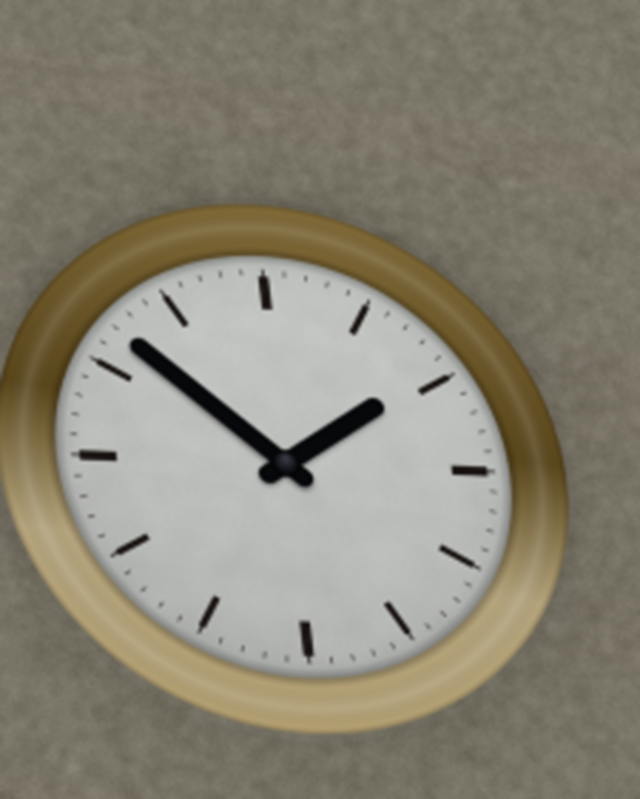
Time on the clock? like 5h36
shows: 1h52
